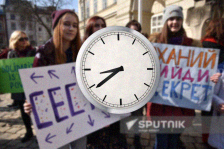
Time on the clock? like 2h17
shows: 8h39
